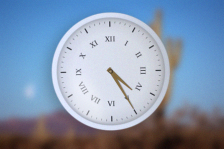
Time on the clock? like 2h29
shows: 4h25
